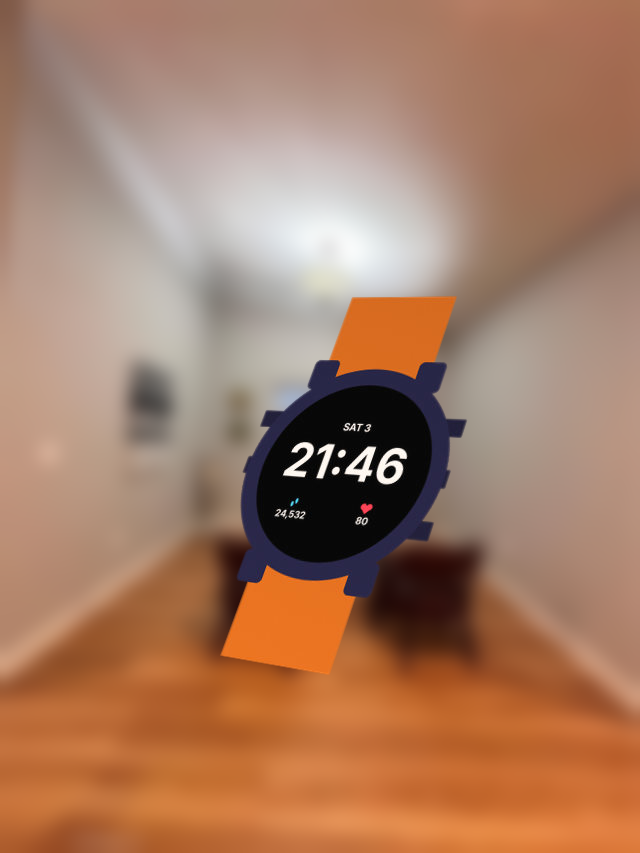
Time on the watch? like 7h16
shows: 21h46
